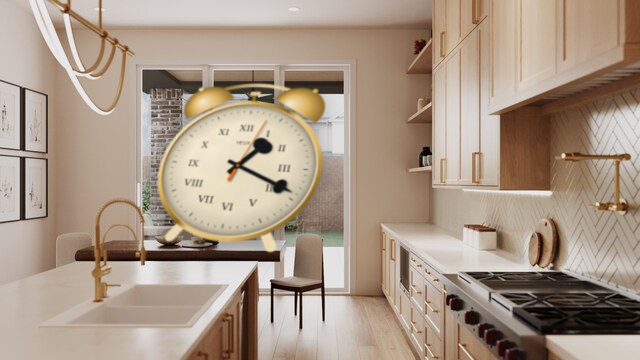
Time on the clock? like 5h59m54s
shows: 1h19m03s
